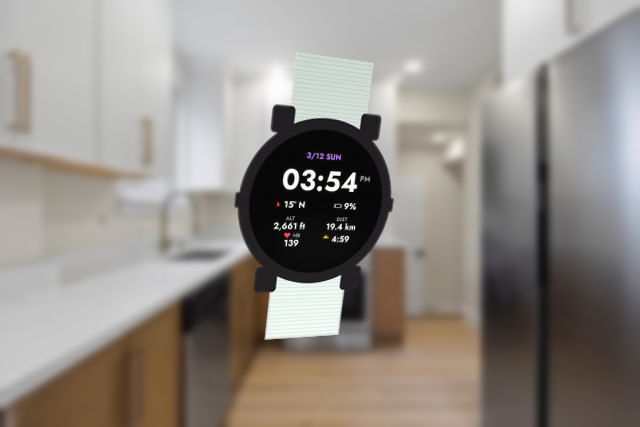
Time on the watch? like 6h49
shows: 3h54
